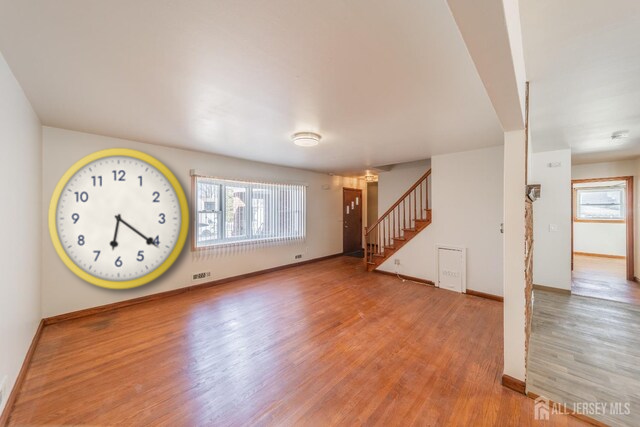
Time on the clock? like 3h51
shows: 6h21
